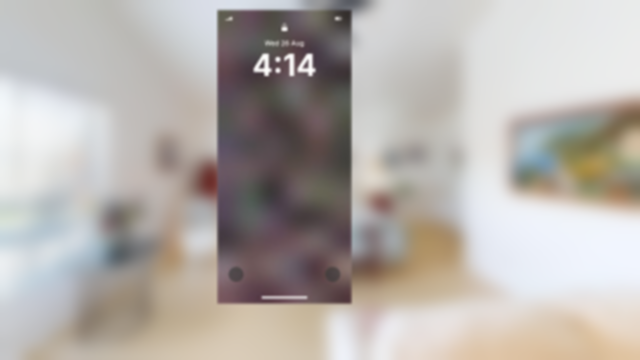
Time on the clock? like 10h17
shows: 4h14
